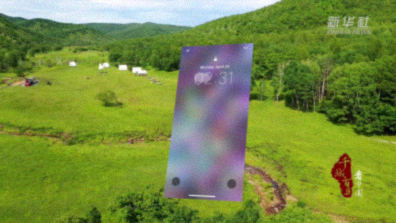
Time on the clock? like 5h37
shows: 2h31
